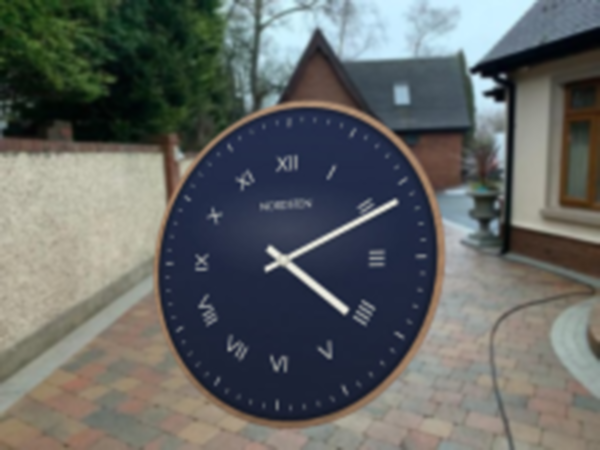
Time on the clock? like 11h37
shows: 4h11
